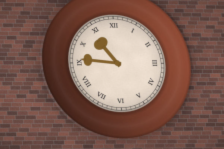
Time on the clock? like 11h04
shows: 10h46
